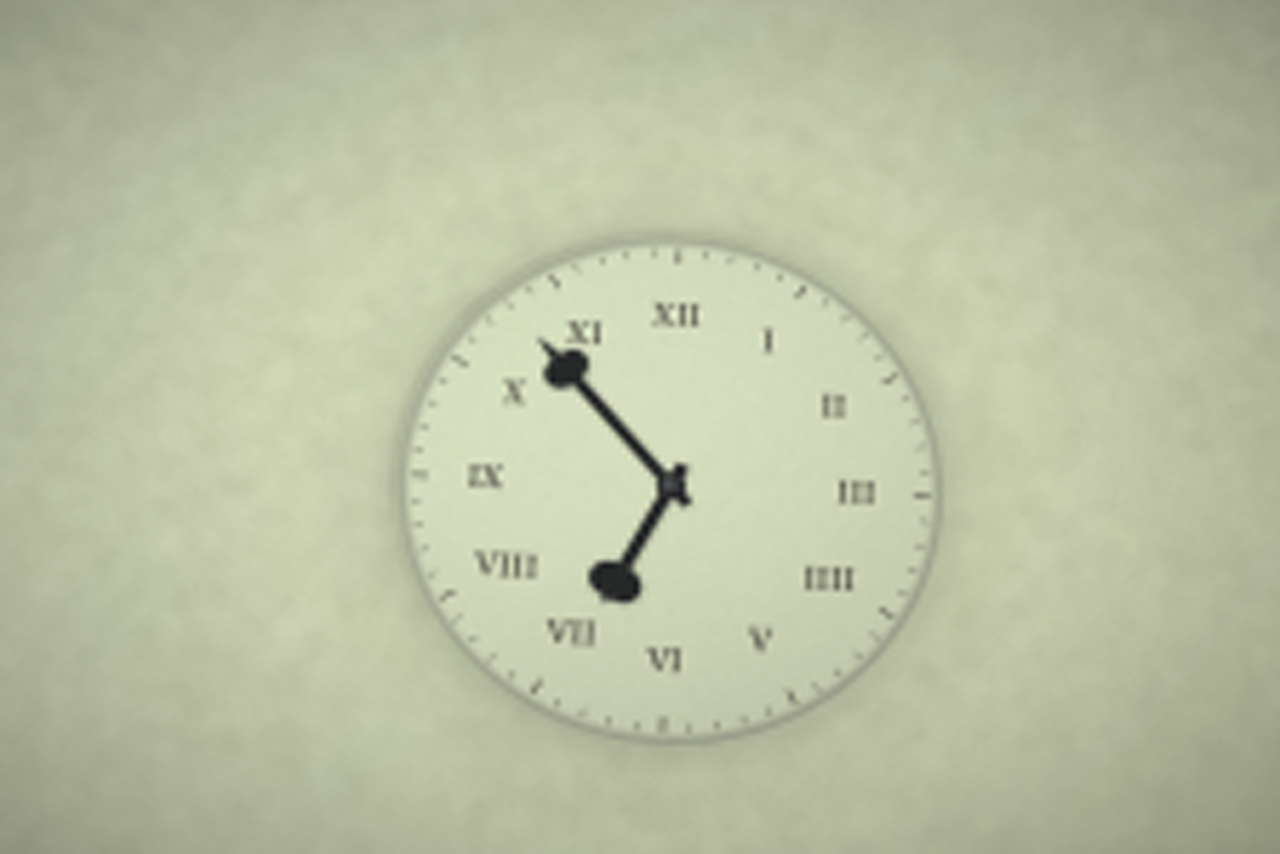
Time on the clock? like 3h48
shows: 6h53
